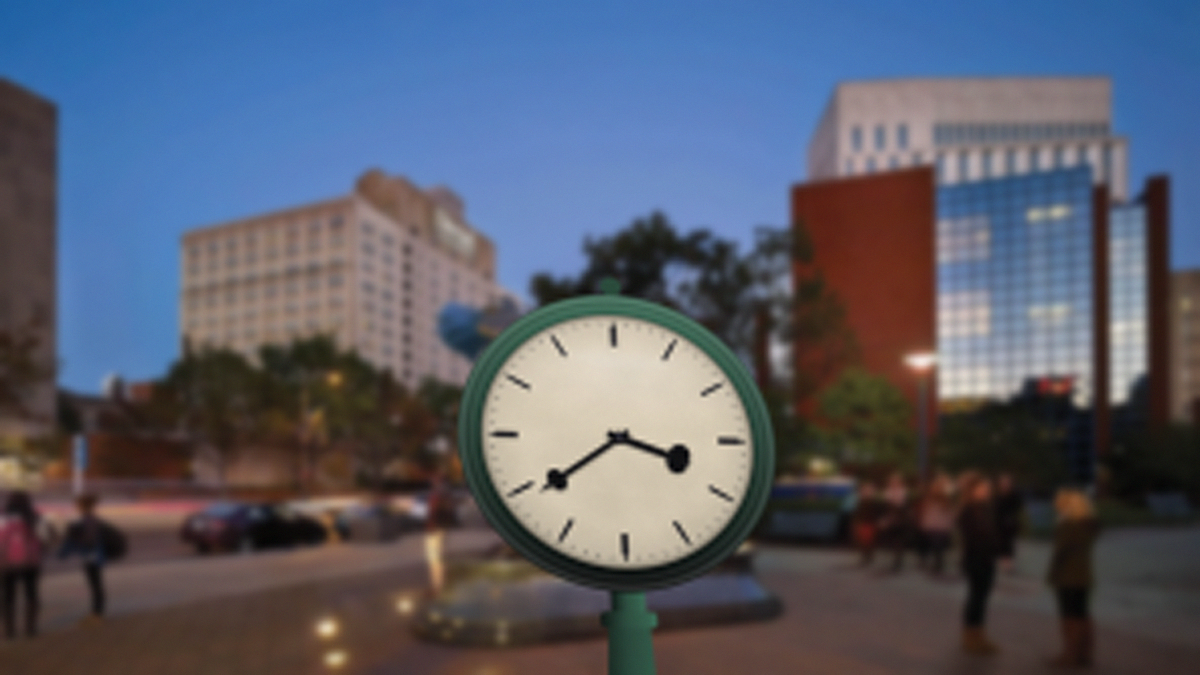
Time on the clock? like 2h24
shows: 3h39
